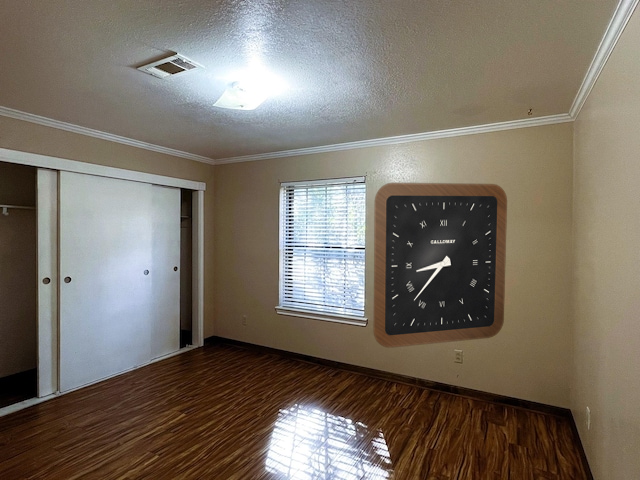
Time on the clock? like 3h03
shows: 8h37
